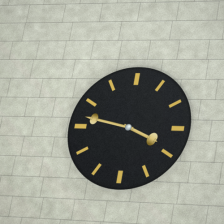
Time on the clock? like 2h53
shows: 3h47
